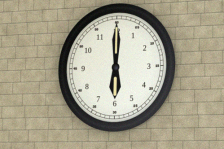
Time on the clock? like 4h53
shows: 6h00
